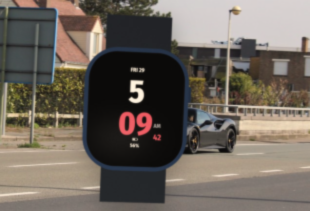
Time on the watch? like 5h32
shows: 5h09
